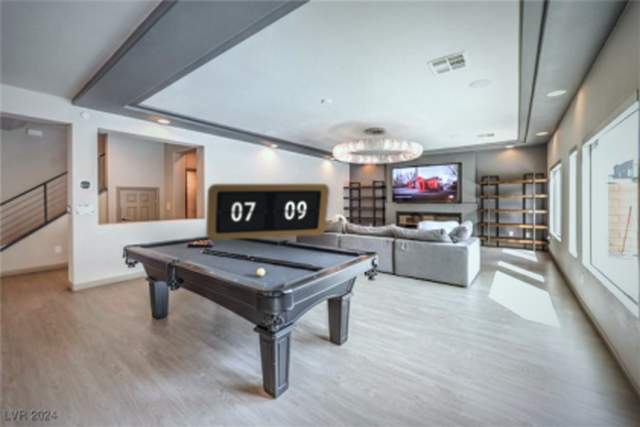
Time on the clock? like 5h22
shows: 7h09
